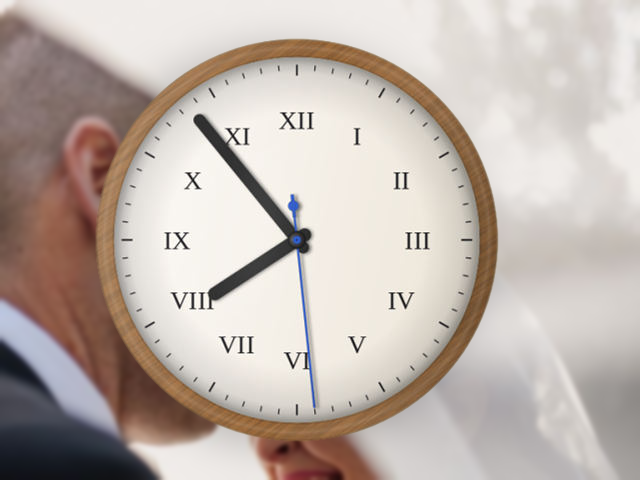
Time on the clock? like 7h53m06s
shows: 7h53m29s
